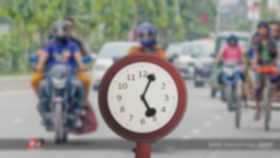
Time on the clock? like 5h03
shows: 5h04
